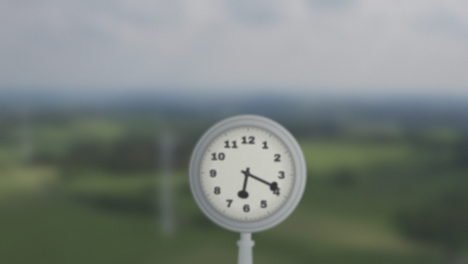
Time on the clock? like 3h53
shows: 6h19
